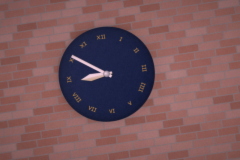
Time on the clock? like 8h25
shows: 8h51
